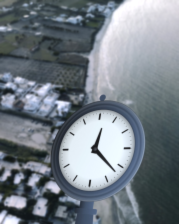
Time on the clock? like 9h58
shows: 12h22
